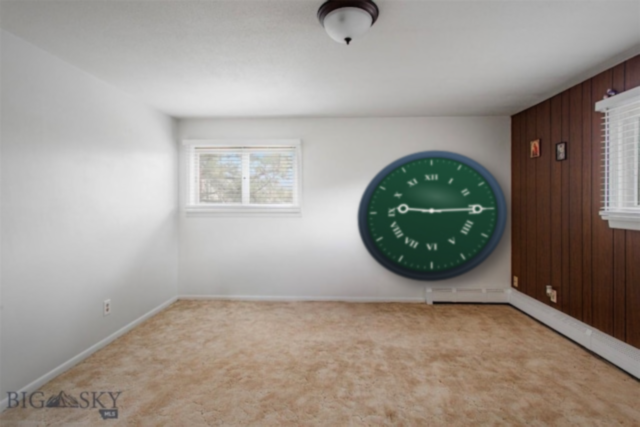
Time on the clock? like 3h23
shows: 9h15
